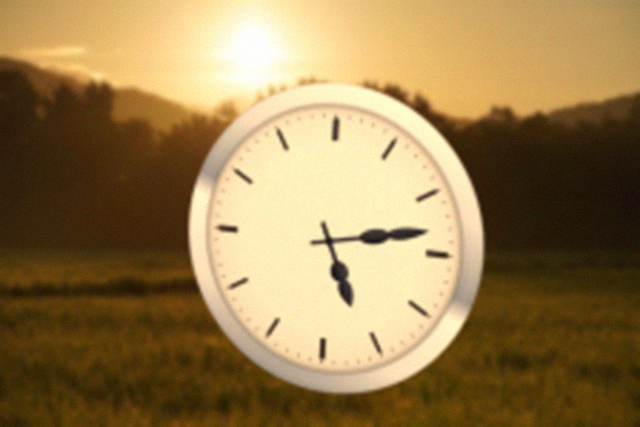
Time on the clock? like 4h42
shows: 5h13
